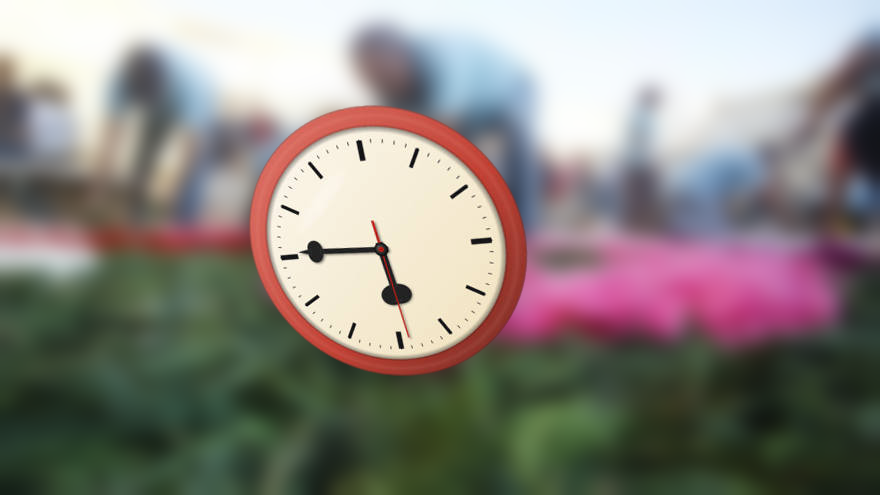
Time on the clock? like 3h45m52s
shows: 5h45m29s
